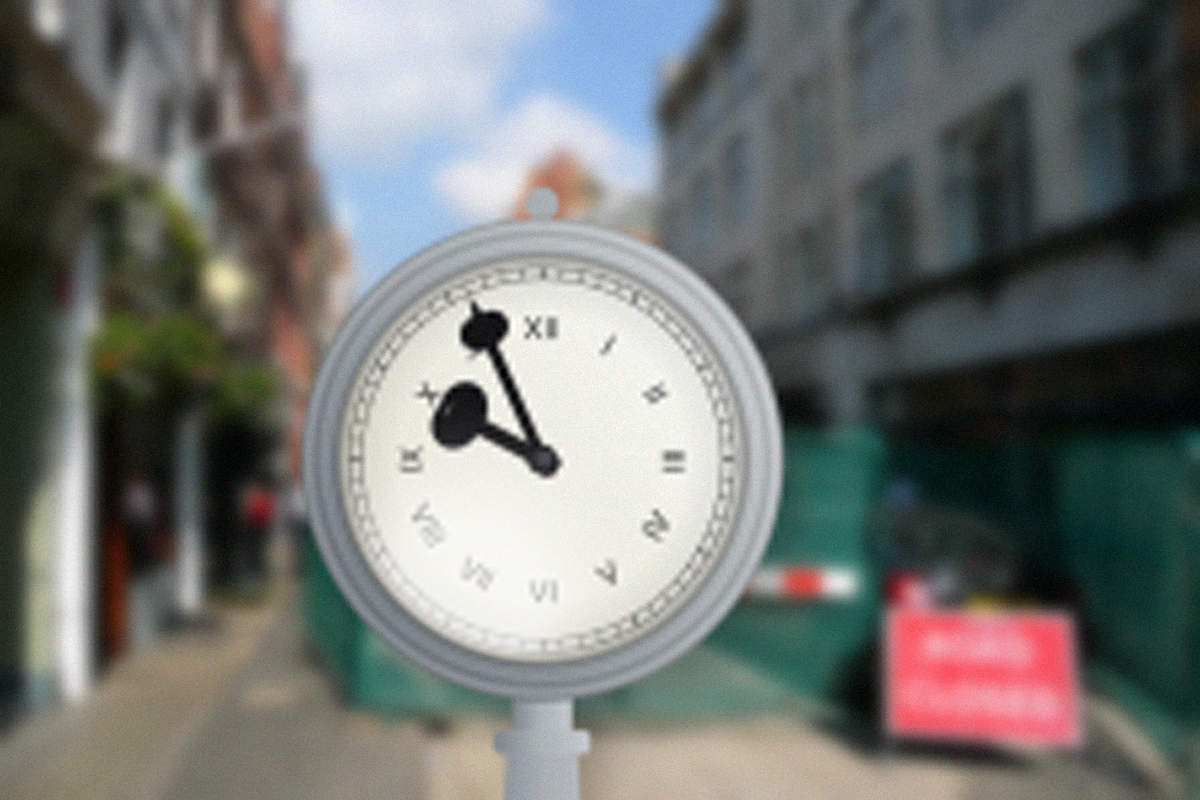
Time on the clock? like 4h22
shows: 9h56
